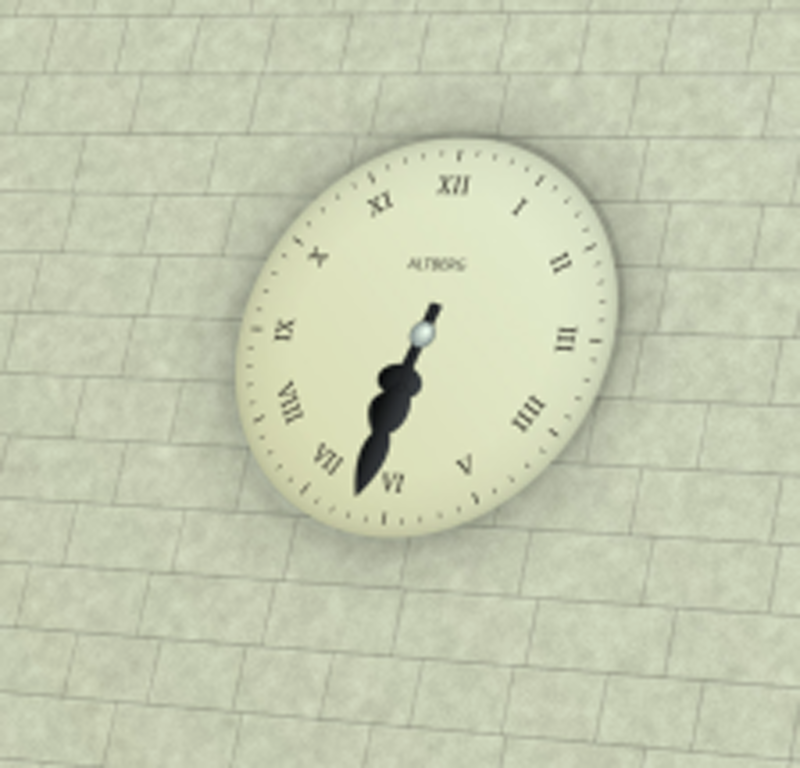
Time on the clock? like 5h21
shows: 6h32
